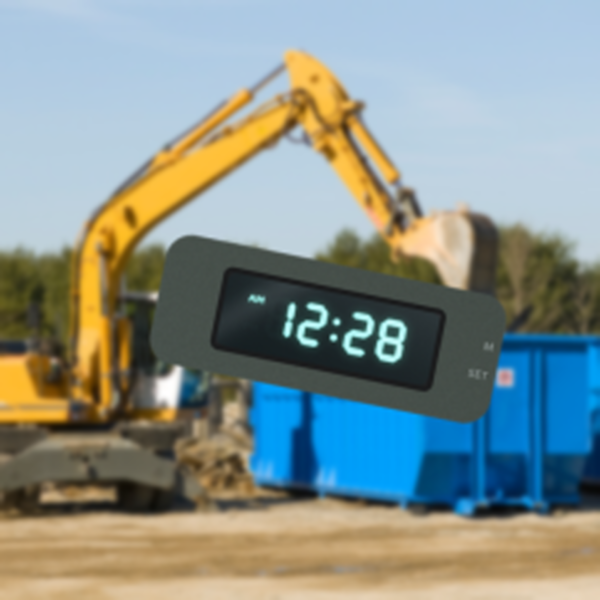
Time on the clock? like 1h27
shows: 12h28
